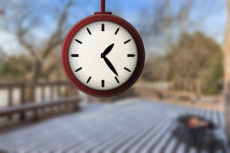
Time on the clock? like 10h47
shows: 1h24
